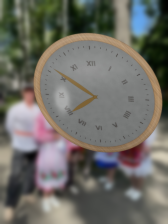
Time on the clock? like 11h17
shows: 7h51
